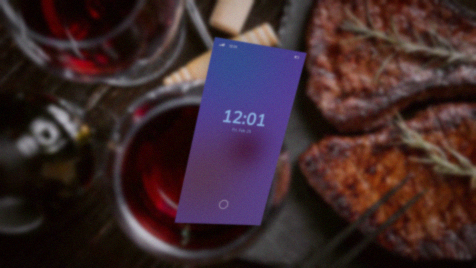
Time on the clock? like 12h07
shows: 12h01
